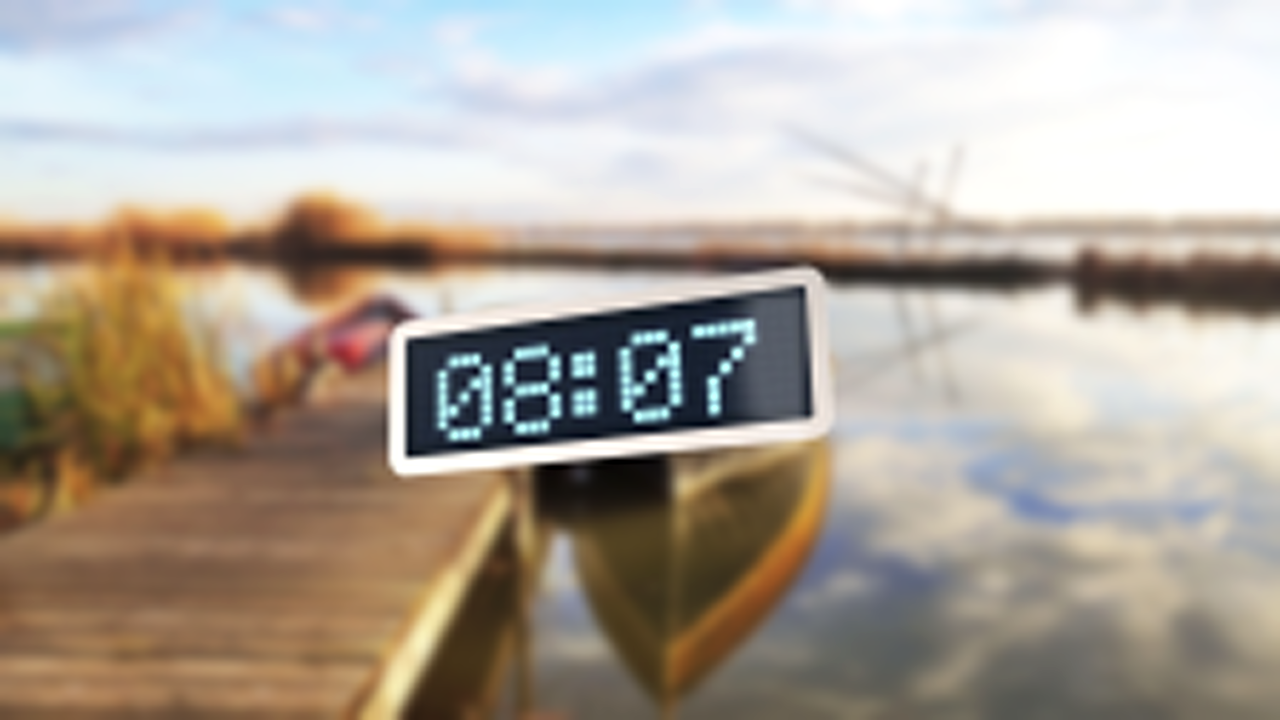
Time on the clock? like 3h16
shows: 8h07
